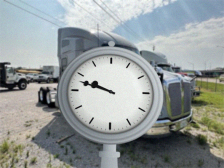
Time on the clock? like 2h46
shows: 9h48
